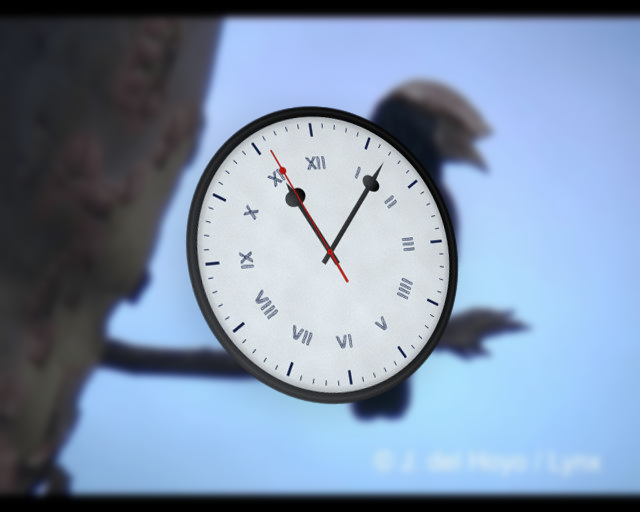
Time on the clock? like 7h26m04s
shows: 11h06m56s
